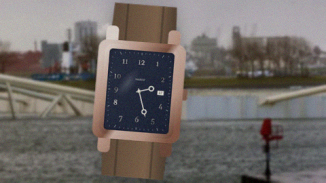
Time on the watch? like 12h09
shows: 2h27
